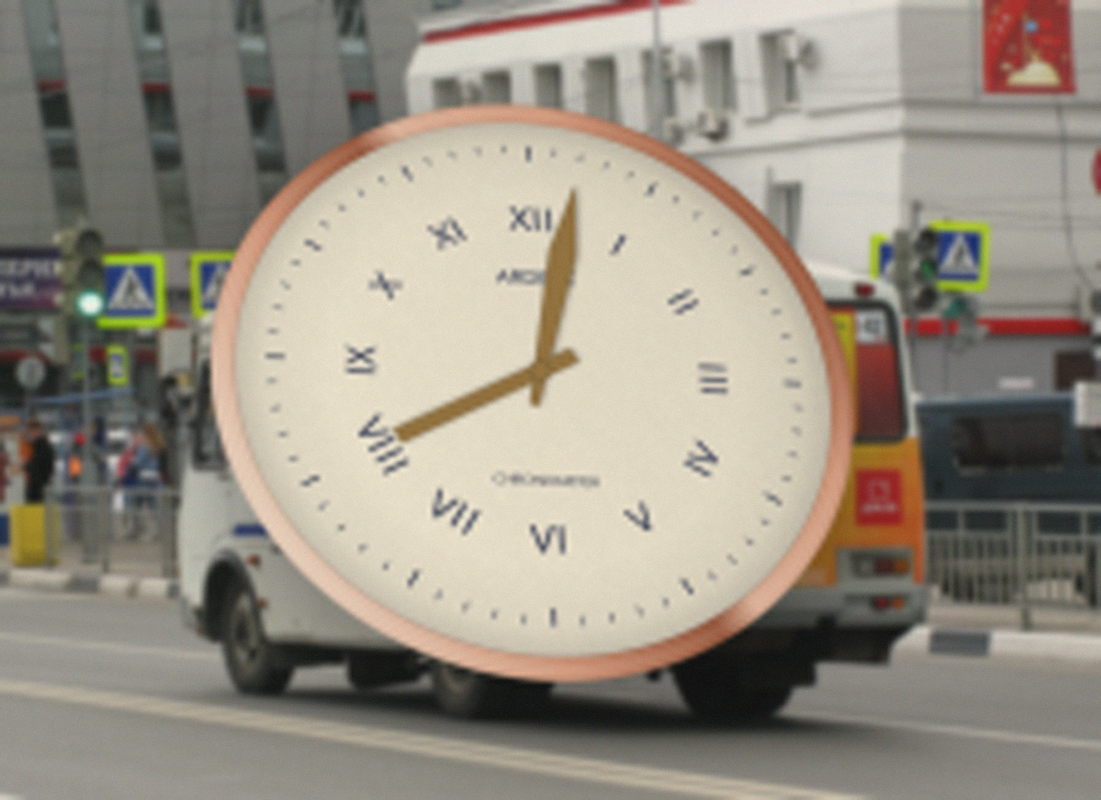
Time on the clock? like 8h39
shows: 8h02
